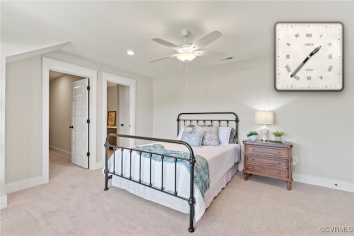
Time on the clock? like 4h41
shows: 1h37
